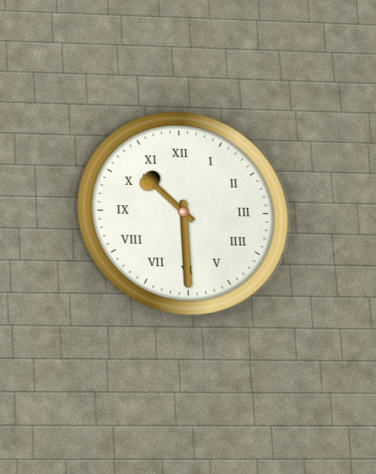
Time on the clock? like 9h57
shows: 10h30
